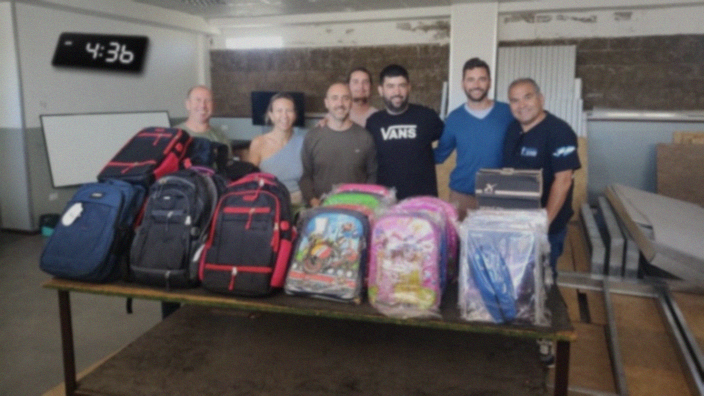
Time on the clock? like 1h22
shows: 4h36
